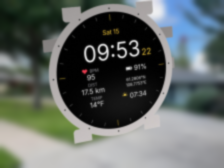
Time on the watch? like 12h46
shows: 9h53
